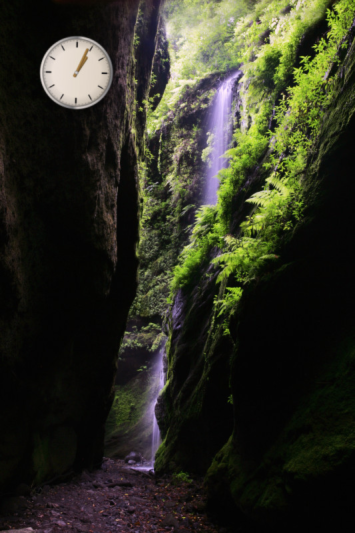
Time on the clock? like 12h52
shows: 1h04
